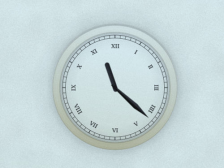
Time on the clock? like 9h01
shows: 11h22
